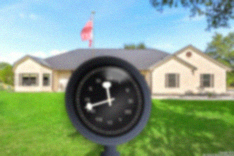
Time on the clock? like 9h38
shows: 11h42
